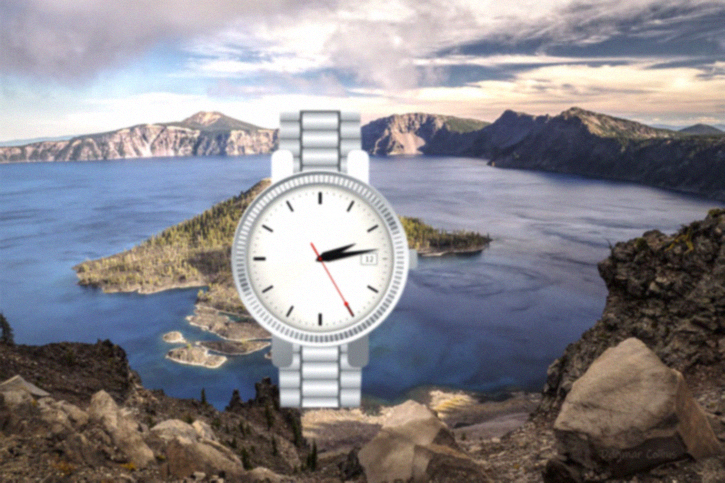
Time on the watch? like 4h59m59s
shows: 2h13m25s
